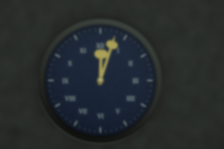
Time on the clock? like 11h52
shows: 12h03
